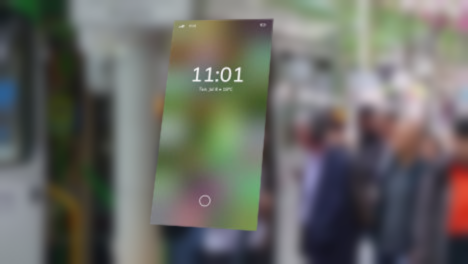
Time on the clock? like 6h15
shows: 11h01
